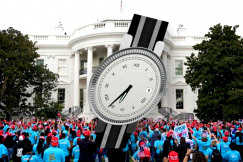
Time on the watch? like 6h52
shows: 6h36
